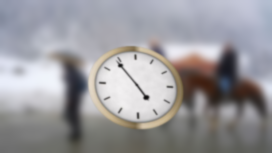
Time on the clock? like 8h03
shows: 4h54
